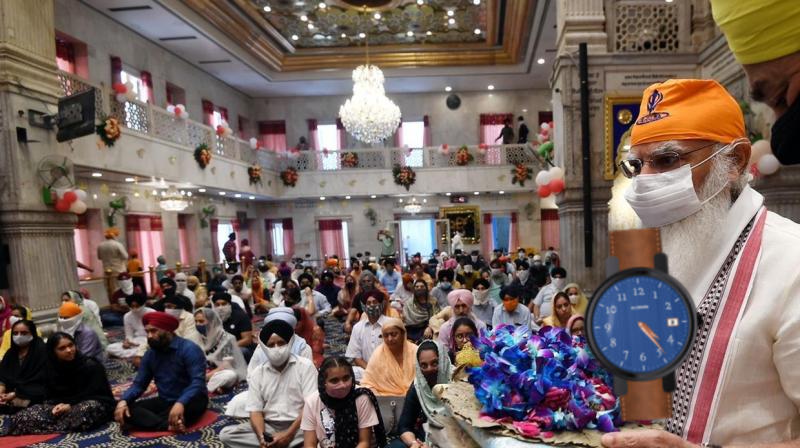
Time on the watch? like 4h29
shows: 4h24
